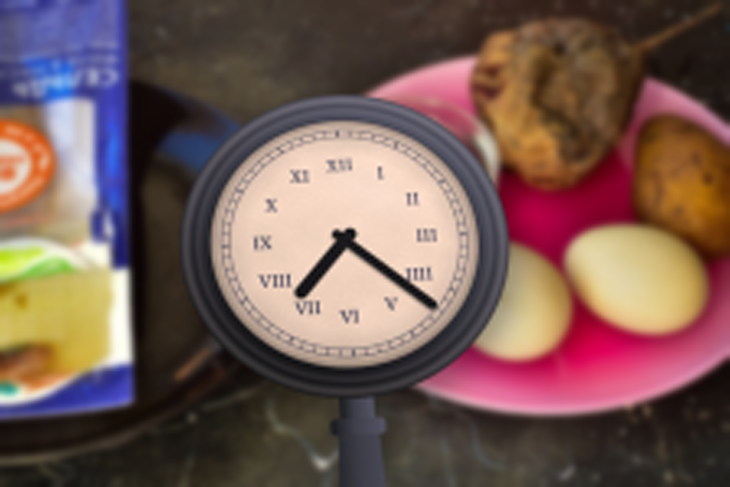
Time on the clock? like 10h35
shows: 7h22
